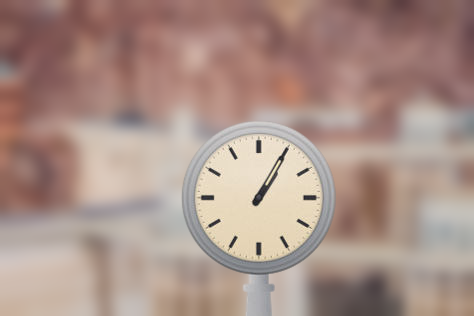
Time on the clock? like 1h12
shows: 1h05
